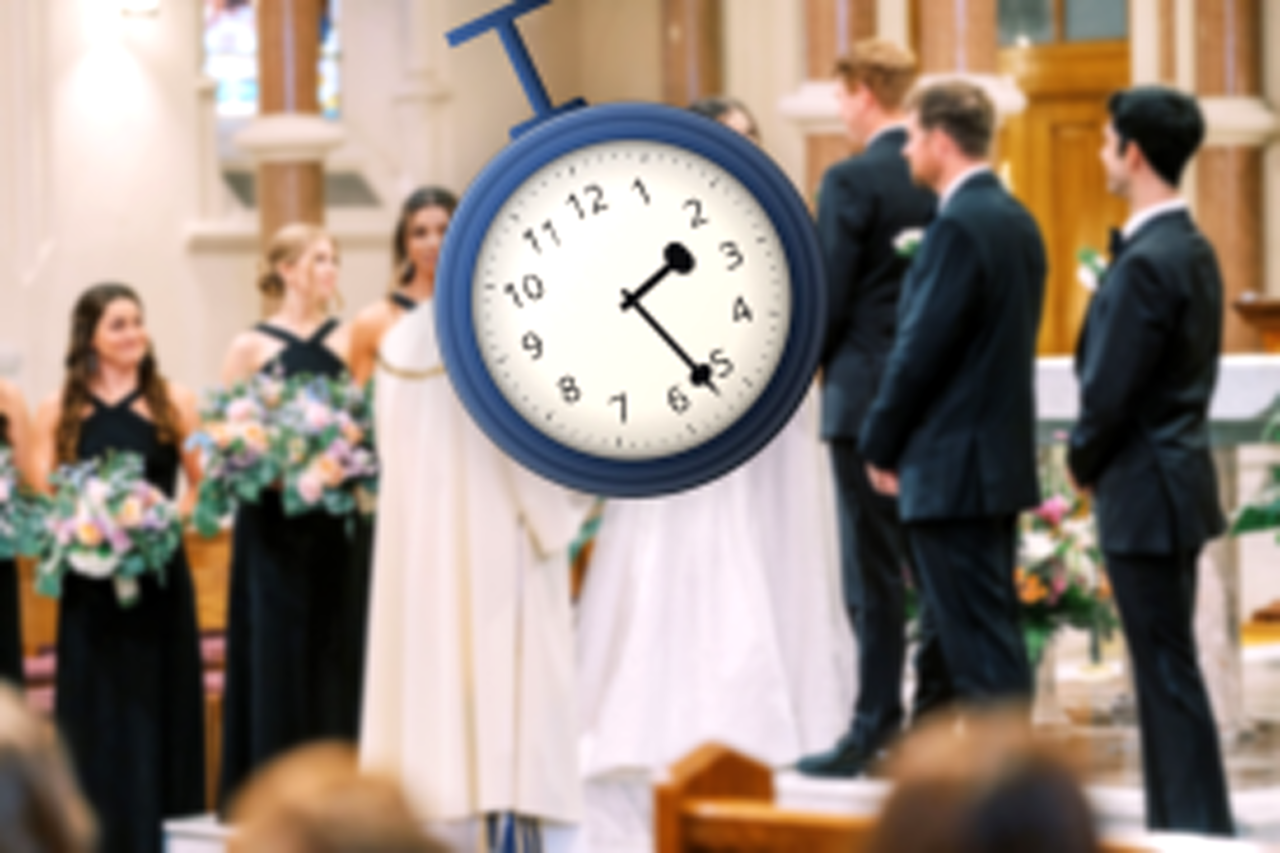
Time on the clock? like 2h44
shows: 2h27
